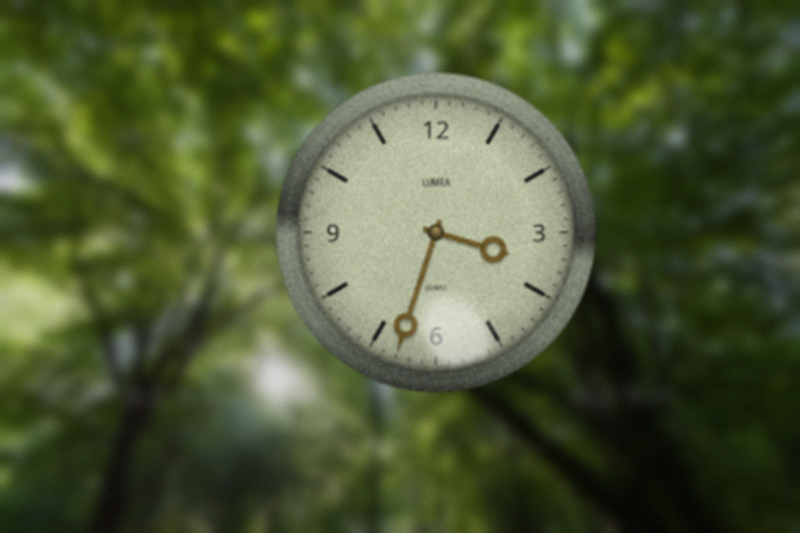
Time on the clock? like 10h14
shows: 3h33
